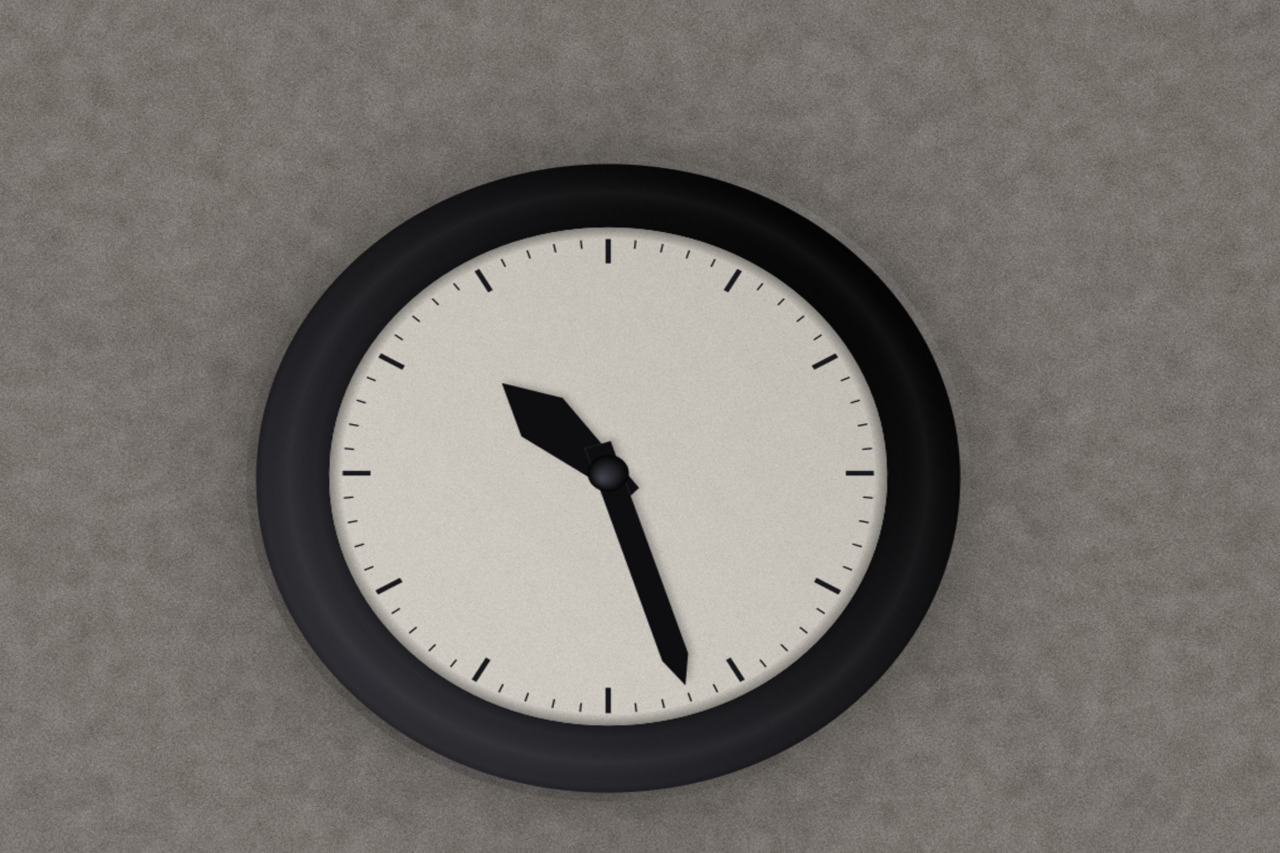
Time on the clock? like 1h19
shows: 10h27
